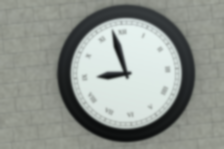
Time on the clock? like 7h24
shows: 8h58
